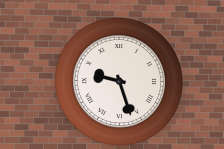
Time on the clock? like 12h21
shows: 9h27
